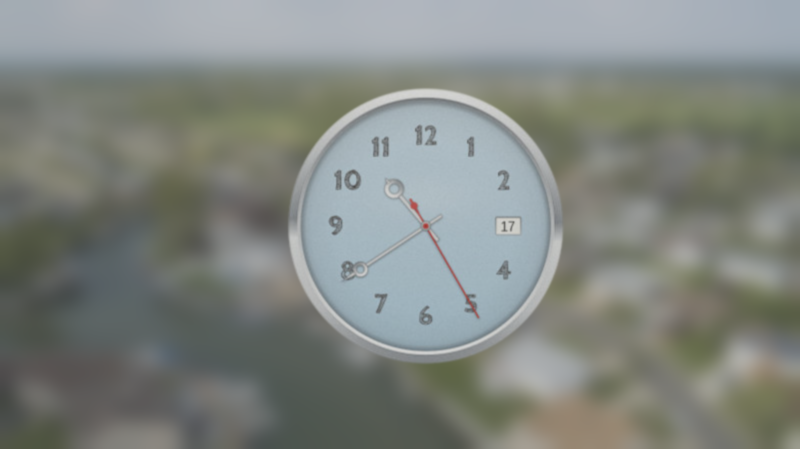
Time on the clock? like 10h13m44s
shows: 10h39m25s
